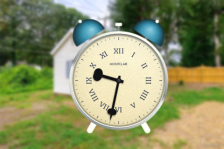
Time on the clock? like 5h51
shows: 9h32
